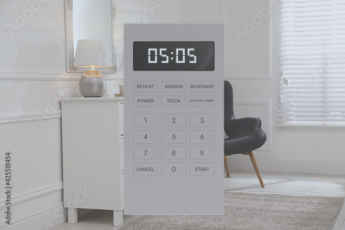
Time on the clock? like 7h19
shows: 5h05
